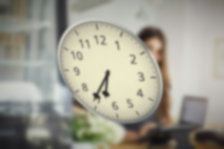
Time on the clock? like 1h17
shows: 6h36
